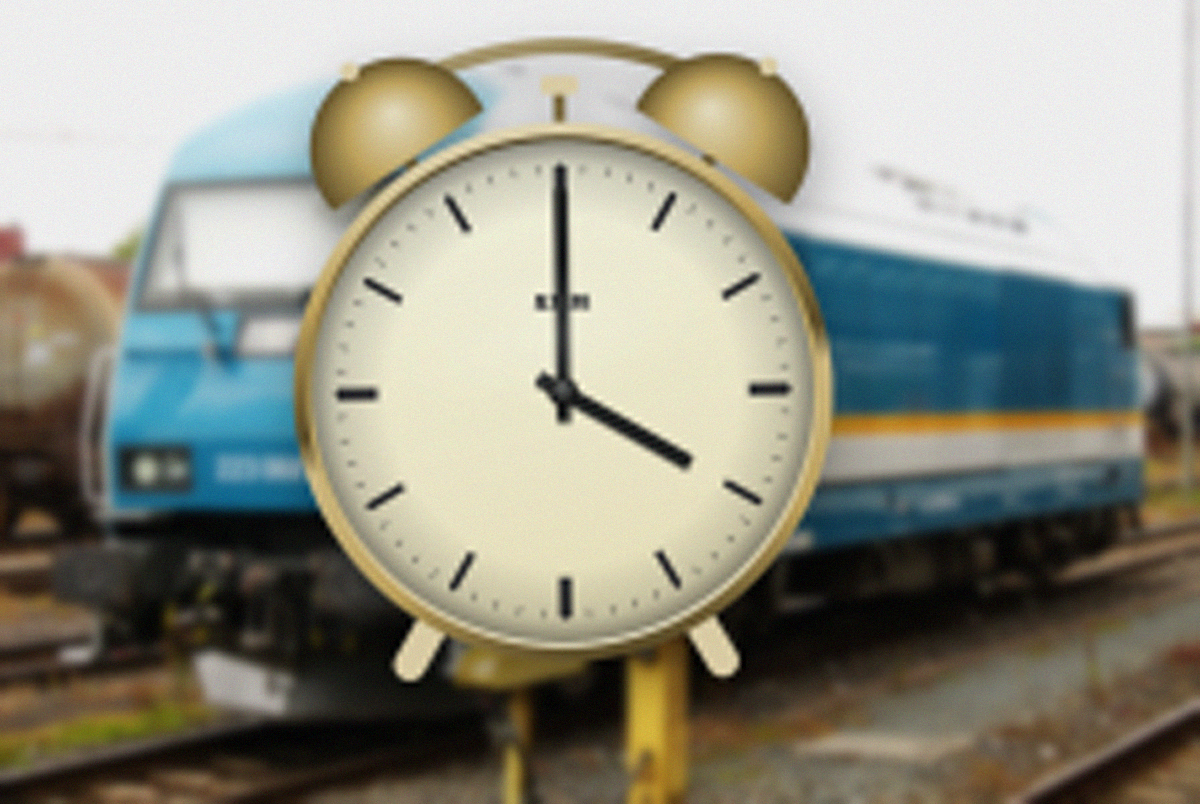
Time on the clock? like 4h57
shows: 4h00
